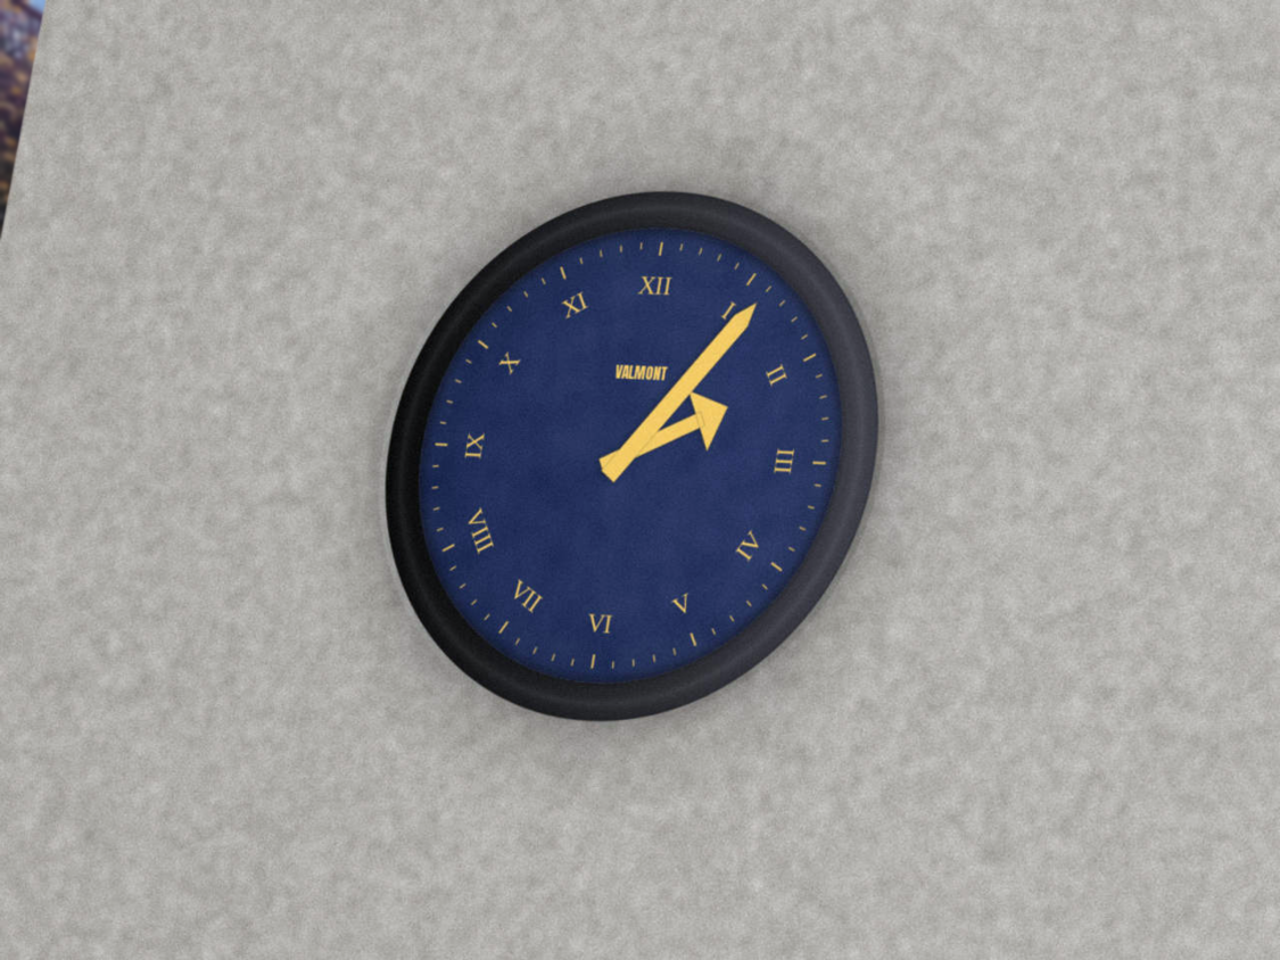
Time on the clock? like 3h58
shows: 2h06
